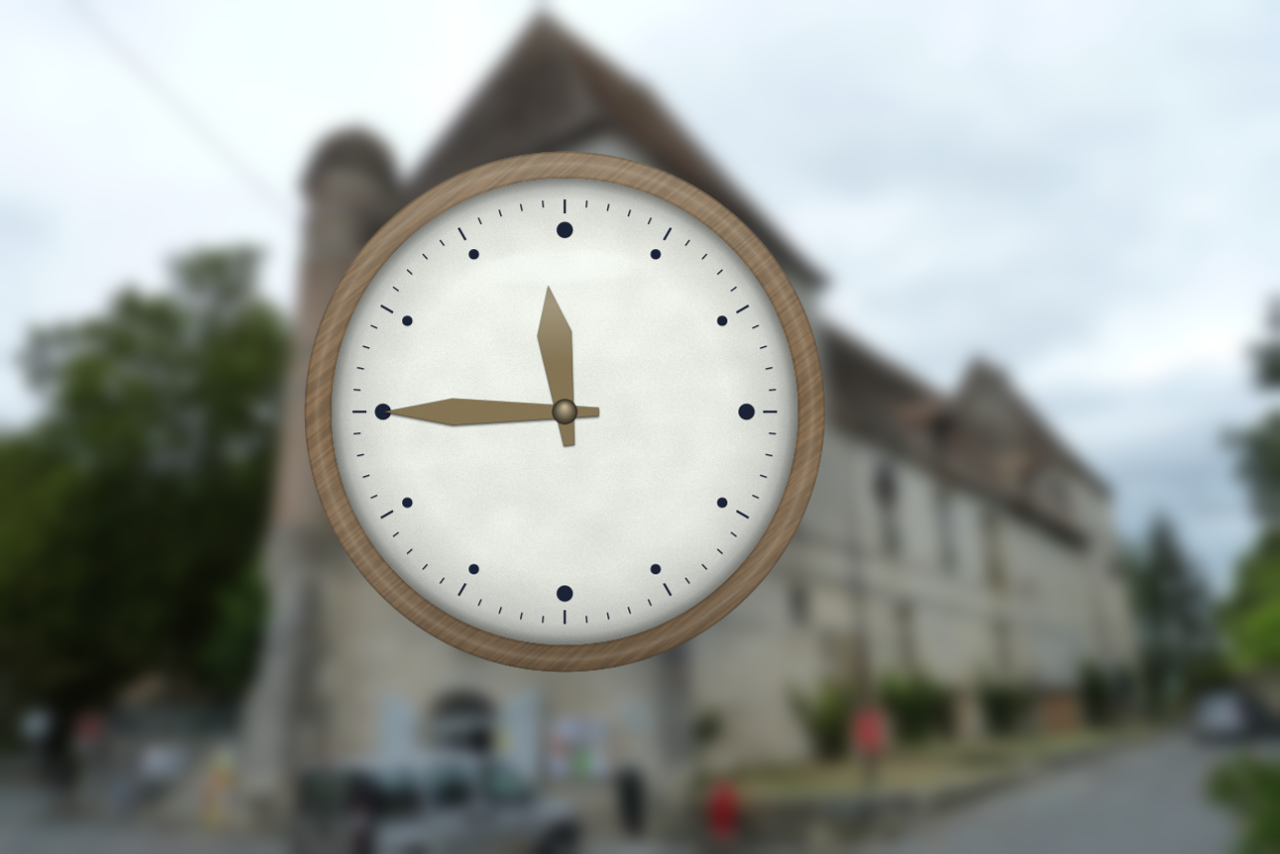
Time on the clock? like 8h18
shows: 11h45
